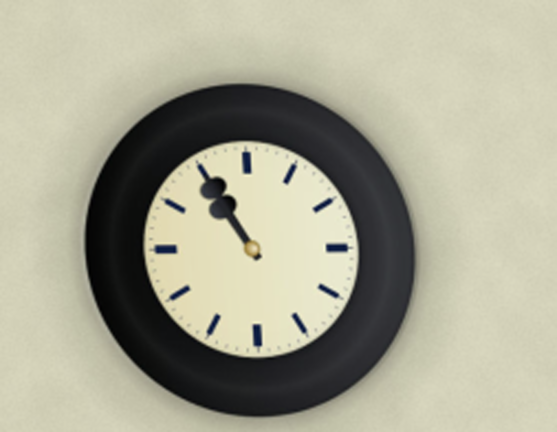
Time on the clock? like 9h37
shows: 10h55
